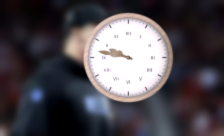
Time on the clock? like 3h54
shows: 9h47
